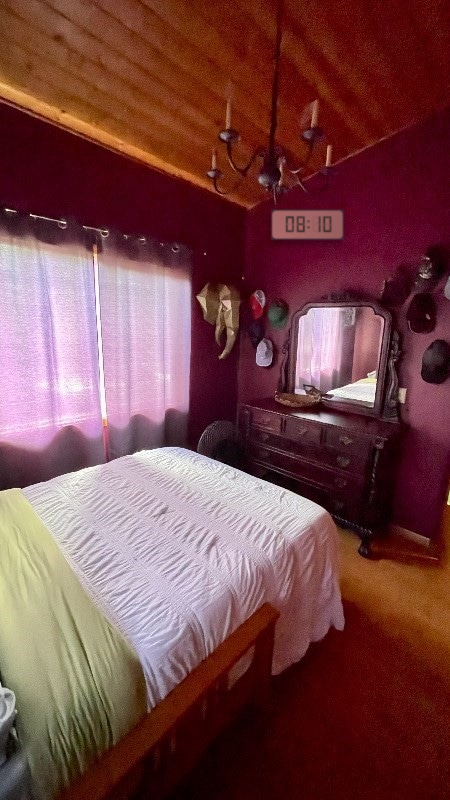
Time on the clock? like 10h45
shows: 8h10
